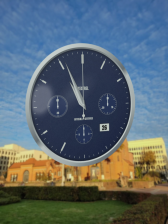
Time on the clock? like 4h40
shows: 10h56
